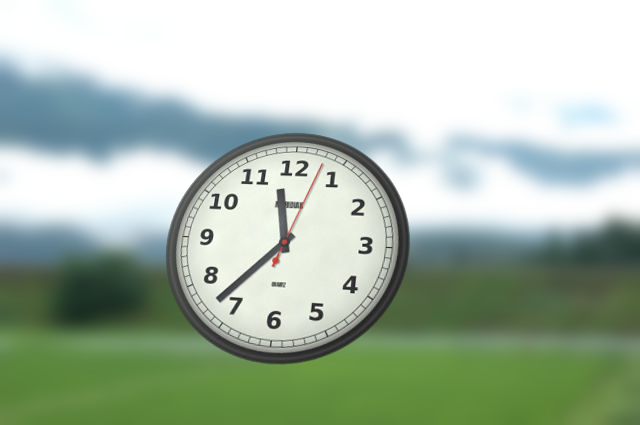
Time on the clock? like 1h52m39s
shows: 11h37m03s
